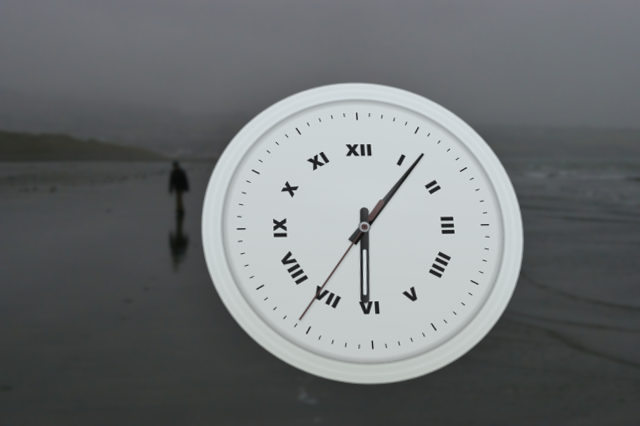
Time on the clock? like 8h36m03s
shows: 6h06m36s
